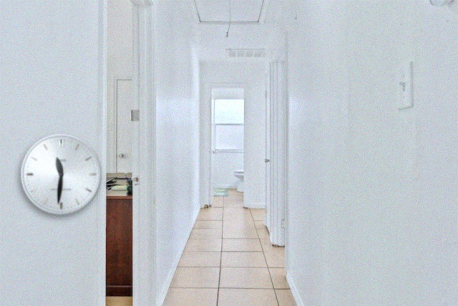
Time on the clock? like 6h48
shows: 11h31
